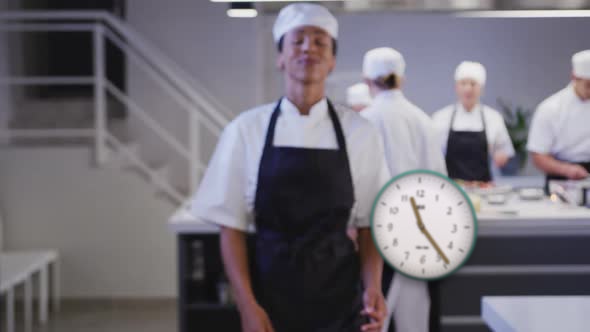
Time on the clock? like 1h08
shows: 11h24
